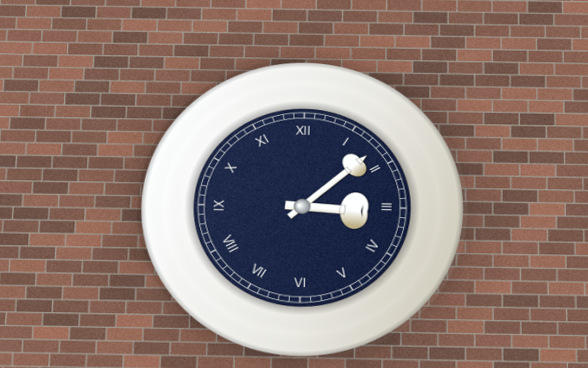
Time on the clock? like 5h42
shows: 3h08
